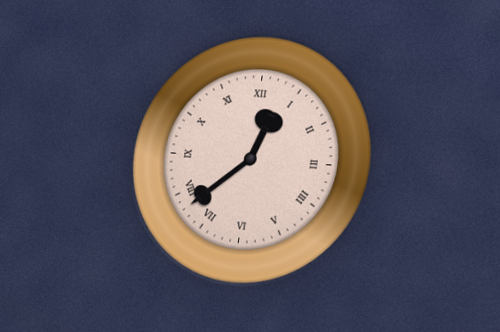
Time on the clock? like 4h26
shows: 12h38
